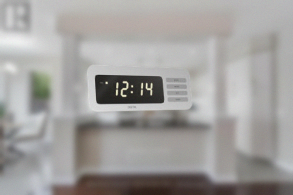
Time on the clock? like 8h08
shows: 12h14
